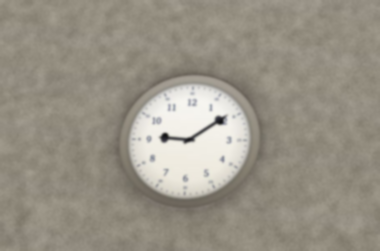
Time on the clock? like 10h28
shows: 9h09
